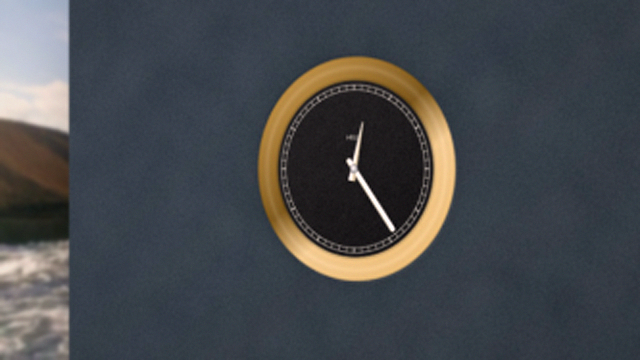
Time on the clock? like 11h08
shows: 12h24
